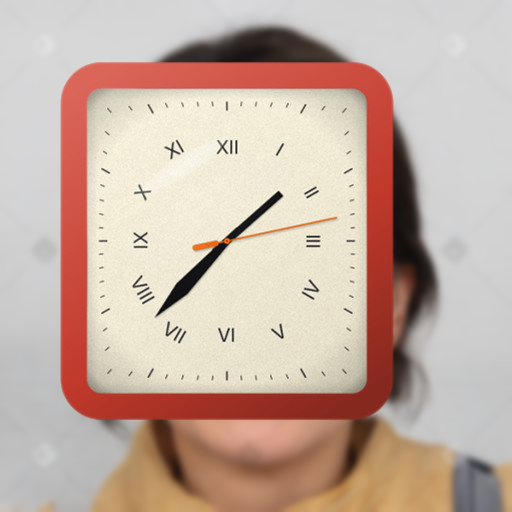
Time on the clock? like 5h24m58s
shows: 1h37m13s
